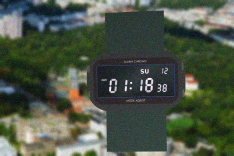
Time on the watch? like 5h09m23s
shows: 1h18m38s
